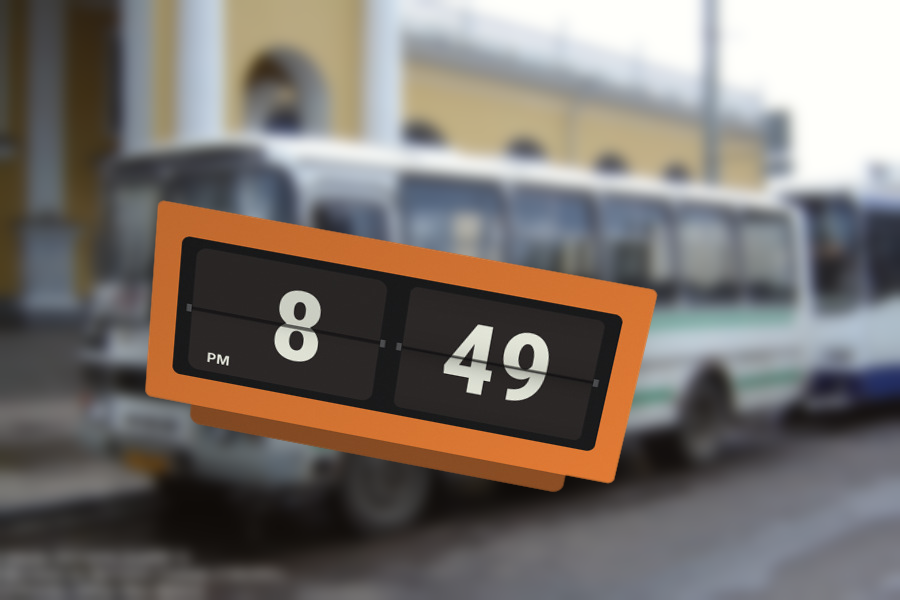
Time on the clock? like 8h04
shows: 8h49
